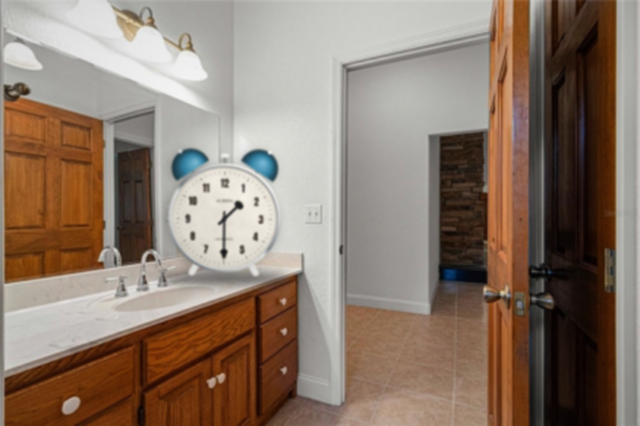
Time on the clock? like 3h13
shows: 1h30
